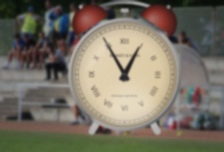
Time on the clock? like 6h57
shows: 12h55
